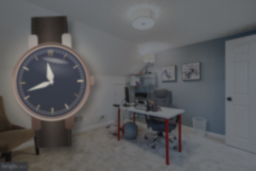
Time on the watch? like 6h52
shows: 11h42
